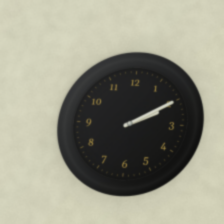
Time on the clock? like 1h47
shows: 2h10
